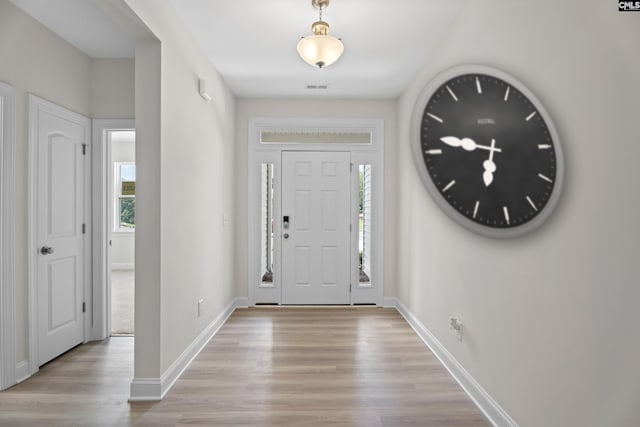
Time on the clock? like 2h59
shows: 6h47
